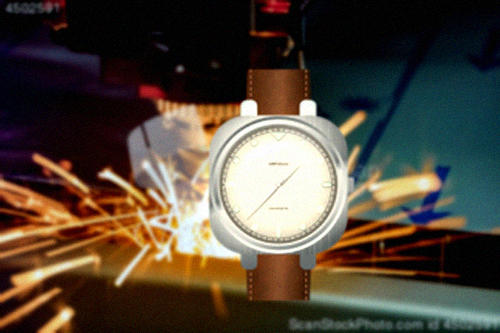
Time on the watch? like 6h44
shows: 1h37
